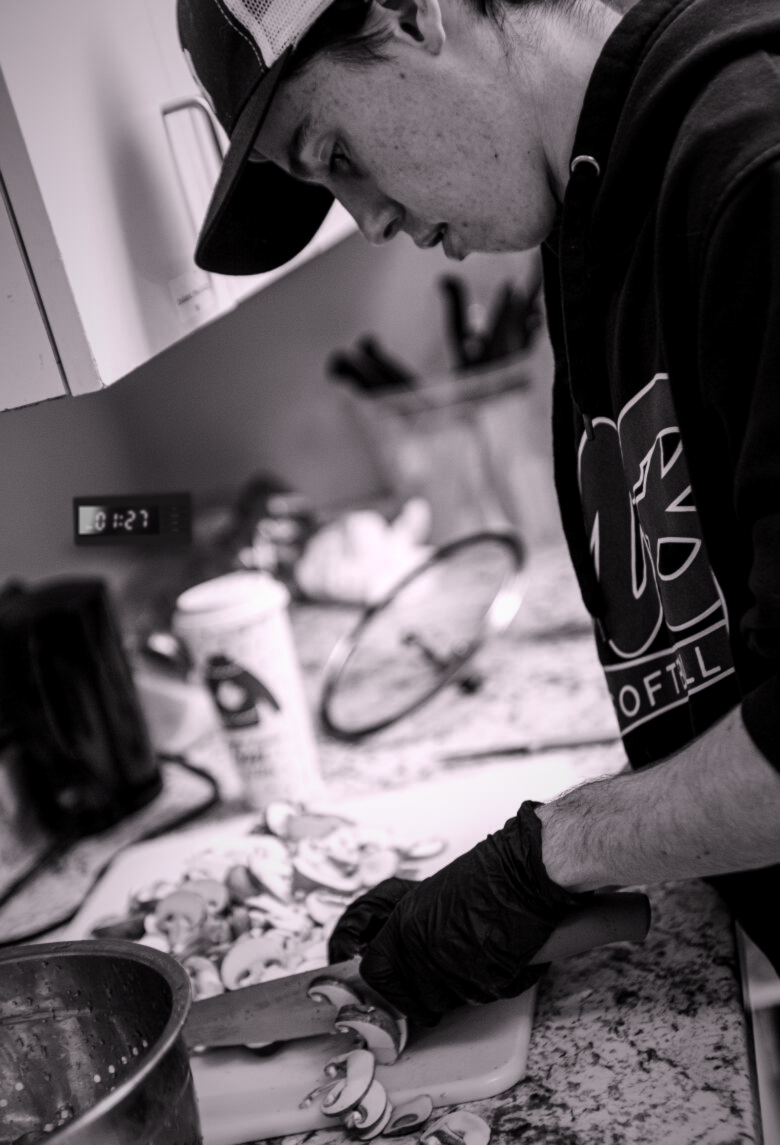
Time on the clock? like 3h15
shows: 1h27
